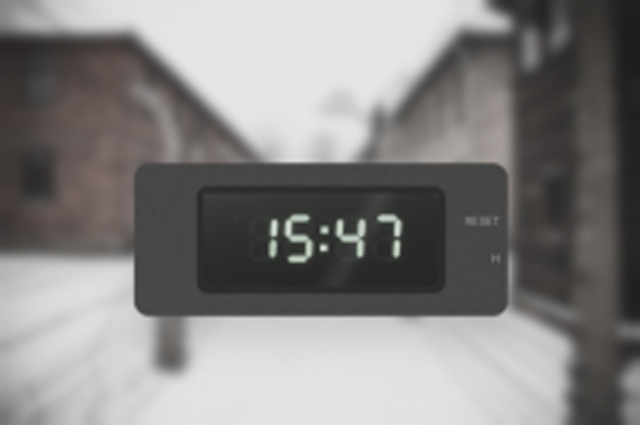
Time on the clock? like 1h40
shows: 15h47
